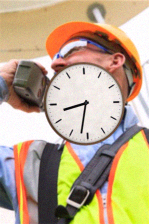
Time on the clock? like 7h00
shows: 8h32
